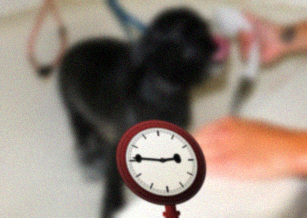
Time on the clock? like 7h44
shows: 2h46
